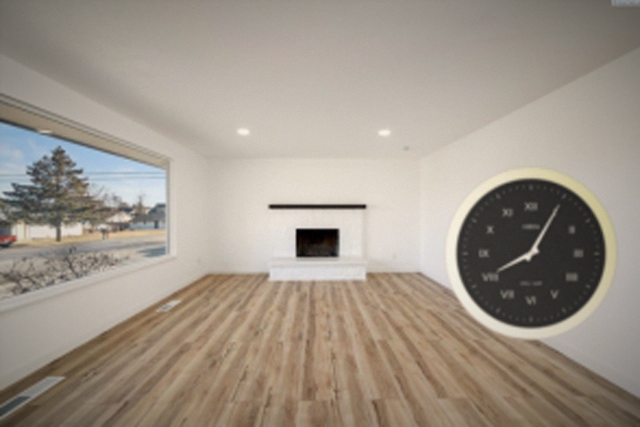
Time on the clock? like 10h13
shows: 8h05
